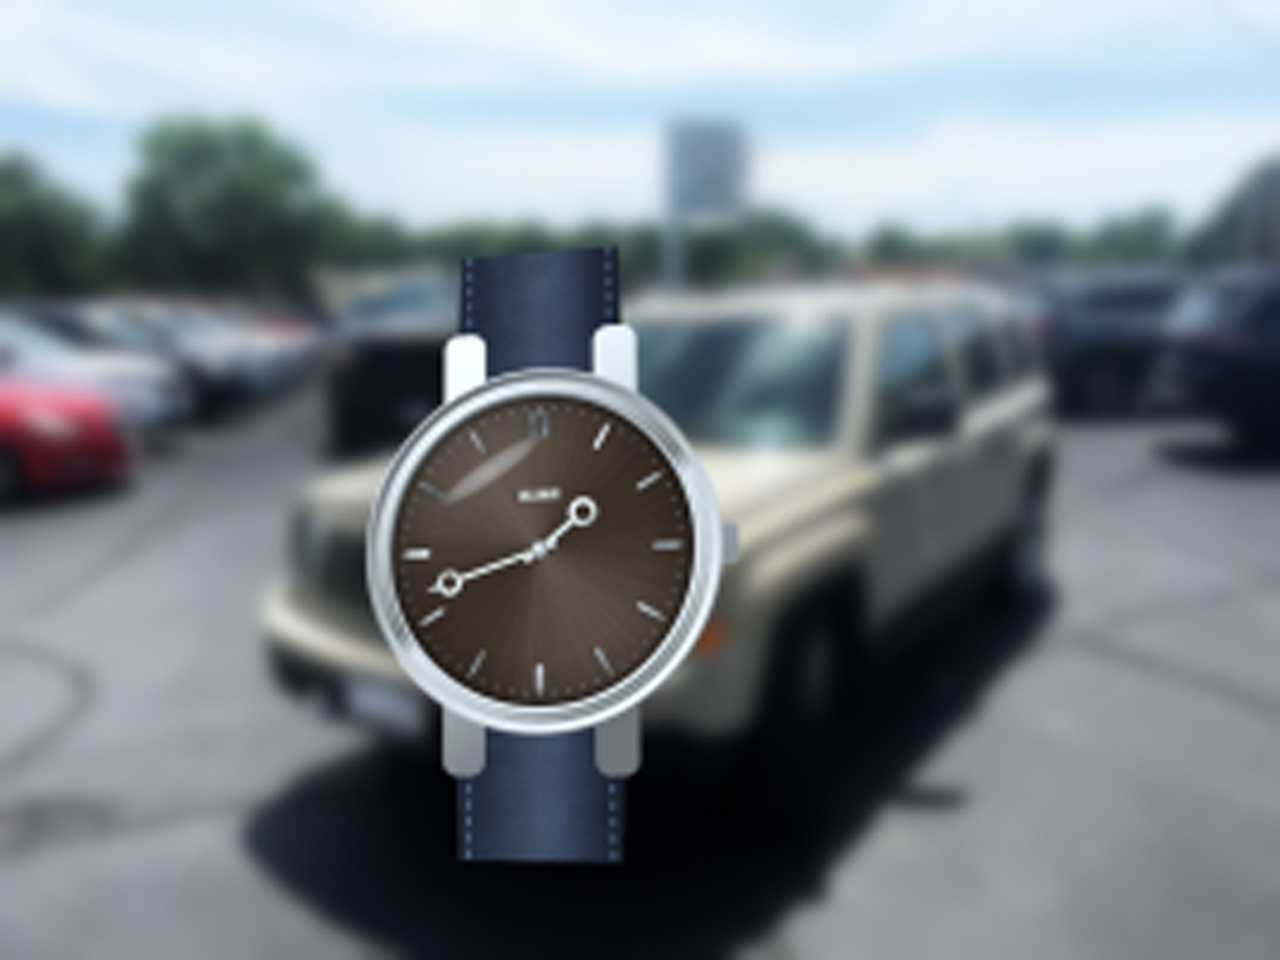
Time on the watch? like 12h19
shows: 1h42
